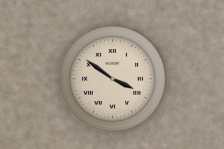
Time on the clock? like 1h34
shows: 3h51
